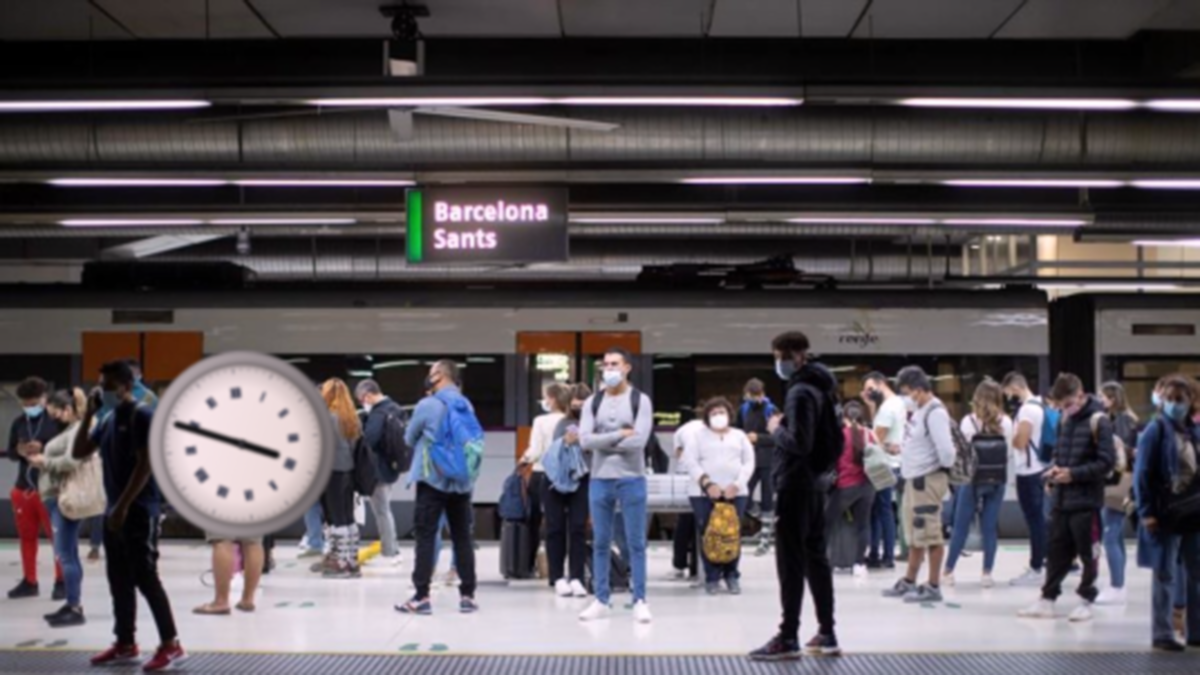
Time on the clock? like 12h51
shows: 3h49
